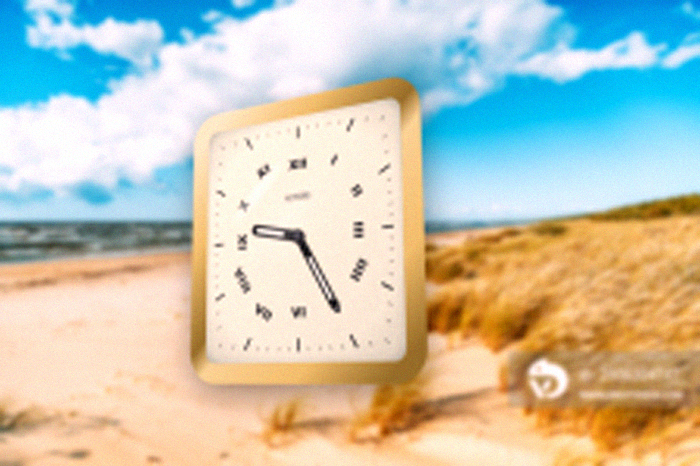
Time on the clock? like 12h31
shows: 9h25
